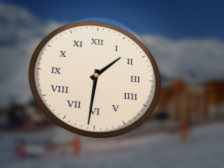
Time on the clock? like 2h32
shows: 1h31
